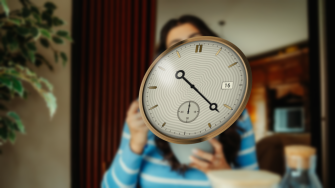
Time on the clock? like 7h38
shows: 10h22
